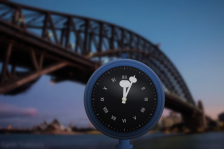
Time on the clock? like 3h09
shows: 12h04
